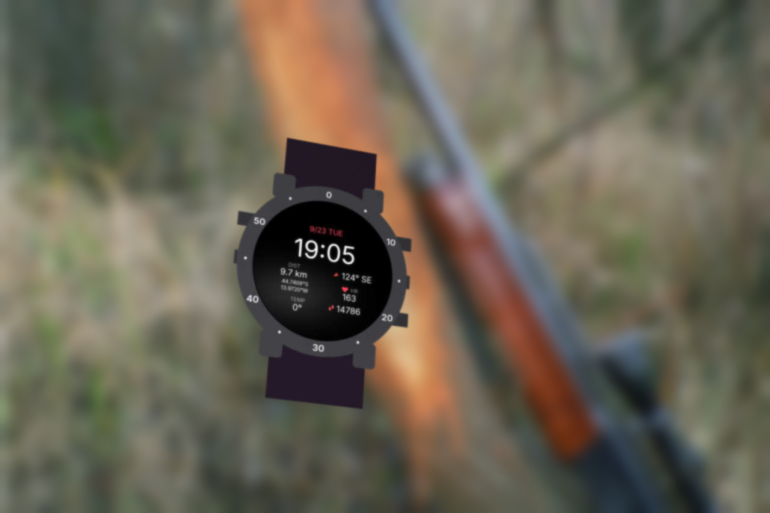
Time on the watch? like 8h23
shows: 19h05
